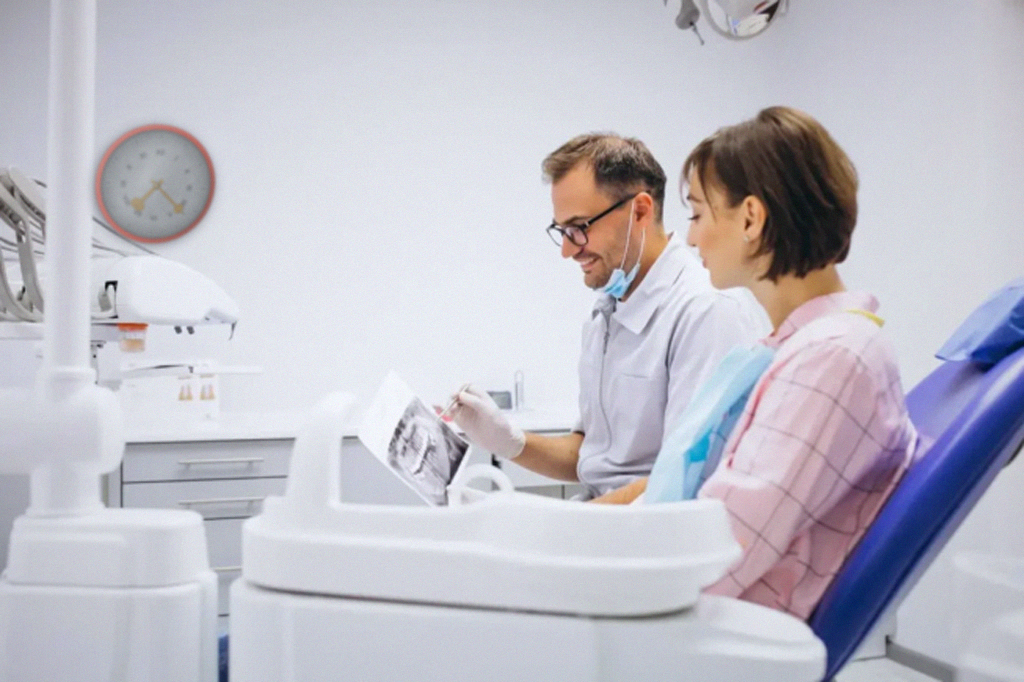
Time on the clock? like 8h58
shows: 7h22
